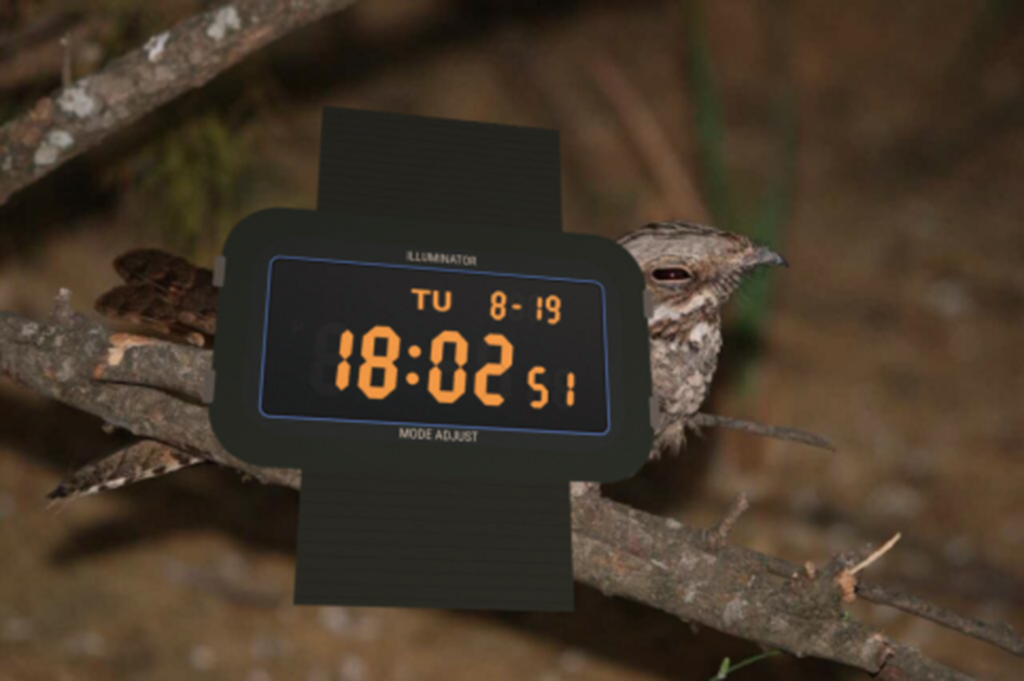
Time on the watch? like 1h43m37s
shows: 18h02m51s
